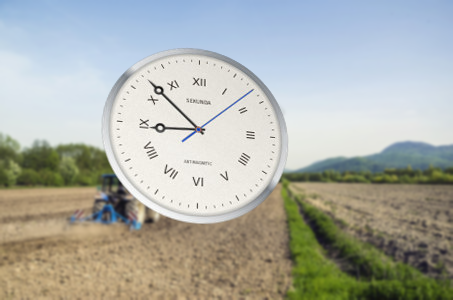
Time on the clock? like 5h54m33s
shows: 8h52m08s
